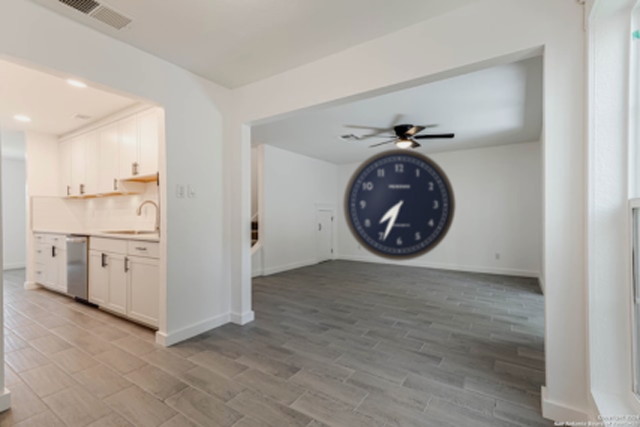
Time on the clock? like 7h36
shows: 7h34
